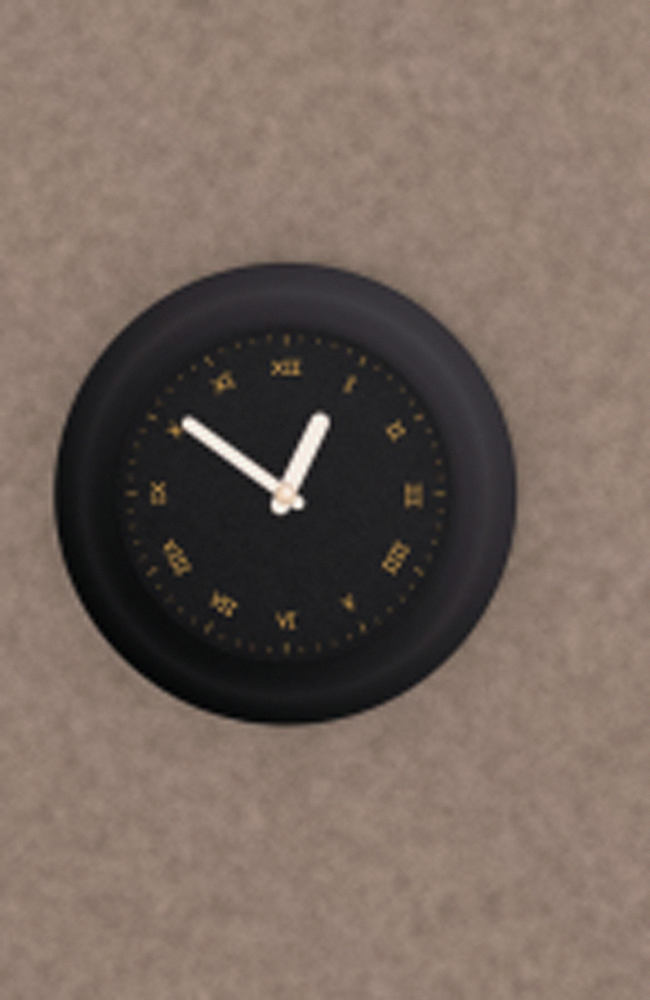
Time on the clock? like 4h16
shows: 12h51
